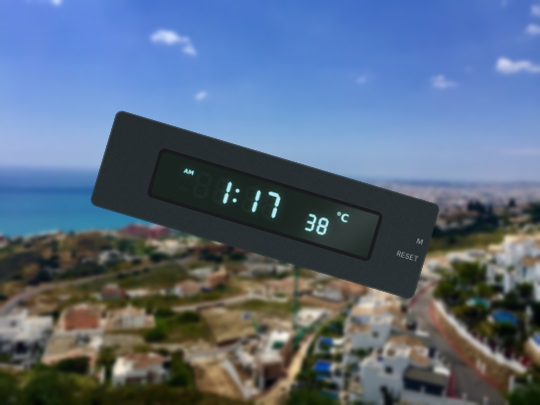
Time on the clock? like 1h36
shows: 1h17
